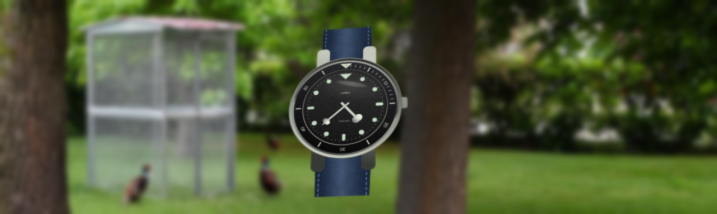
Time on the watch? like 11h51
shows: 4h38
